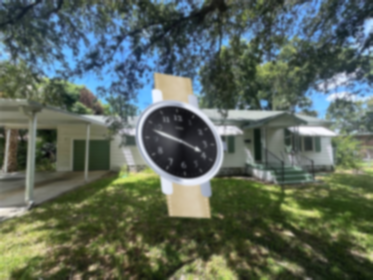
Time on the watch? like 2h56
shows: 3h48
